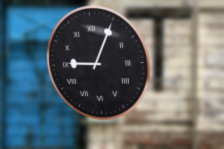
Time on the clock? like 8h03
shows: 9h05
